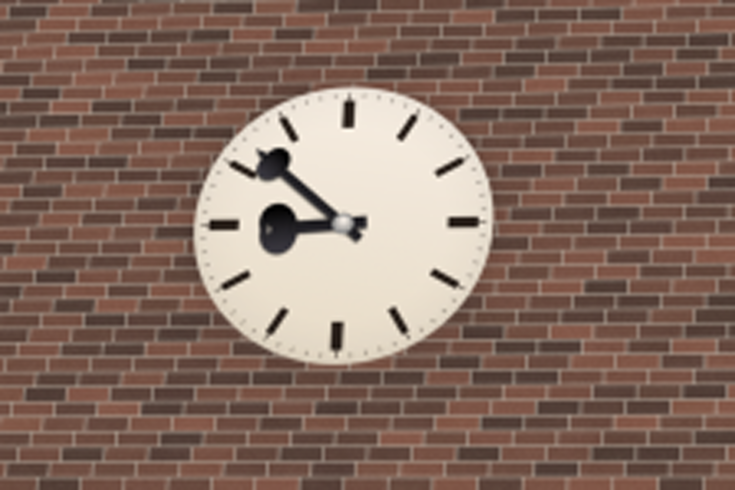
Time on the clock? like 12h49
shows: 8h52
